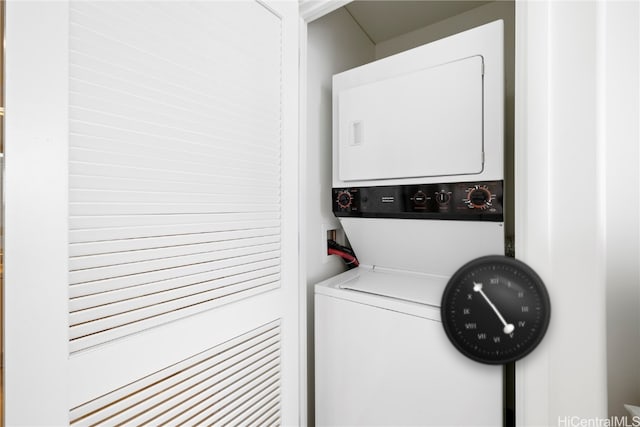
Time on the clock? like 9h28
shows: 4h54
